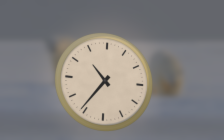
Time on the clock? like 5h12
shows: 10h36
